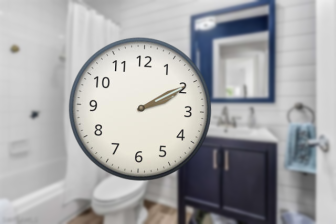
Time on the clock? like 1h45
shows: 2h10
